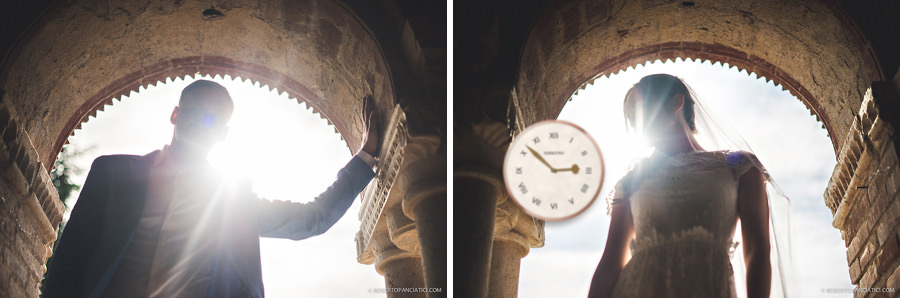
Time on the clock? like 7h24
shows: 2h52
